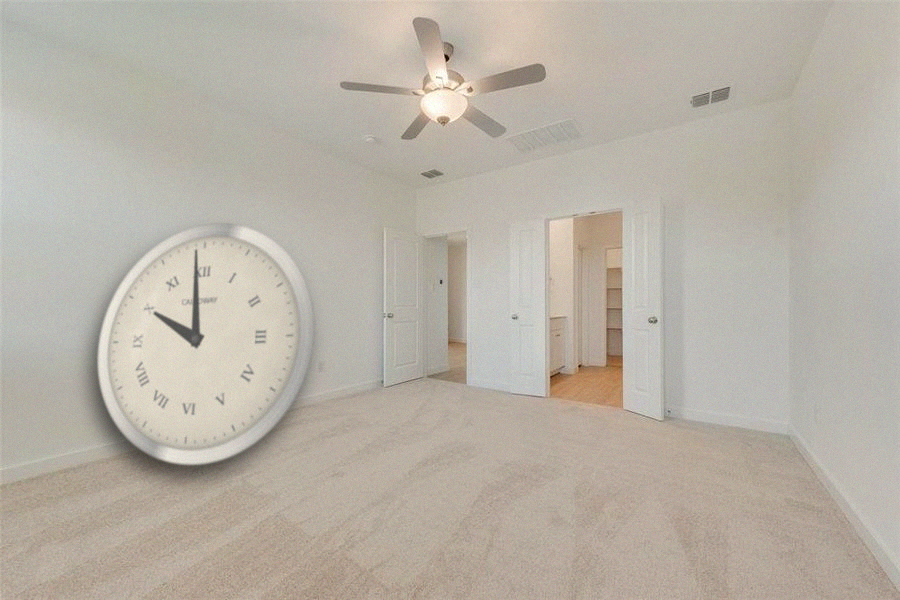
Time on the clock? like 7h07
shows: 9h59
